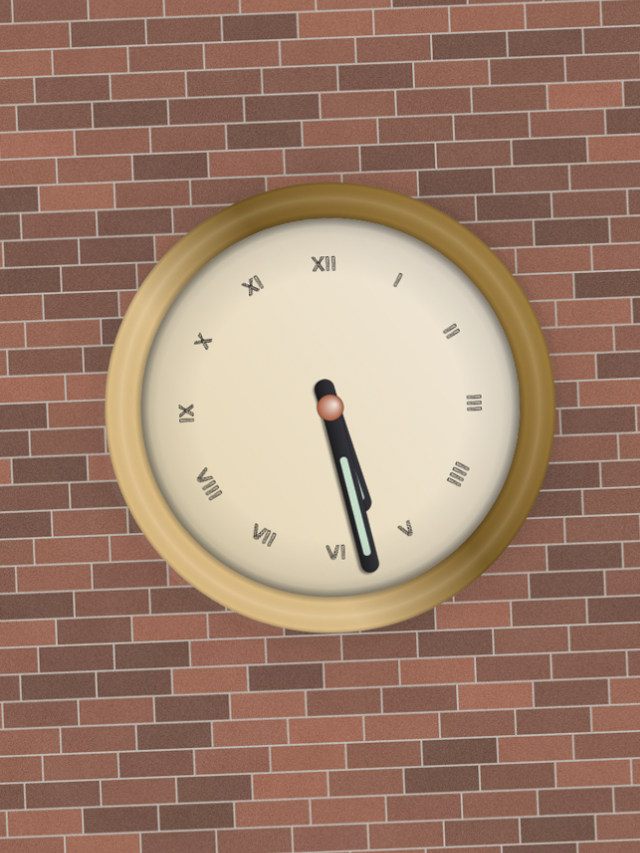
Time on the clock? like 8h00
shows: 5h28
